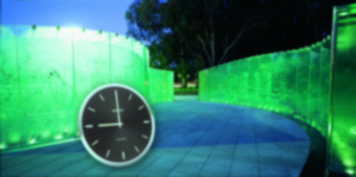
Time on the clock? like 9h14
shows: 9h00
